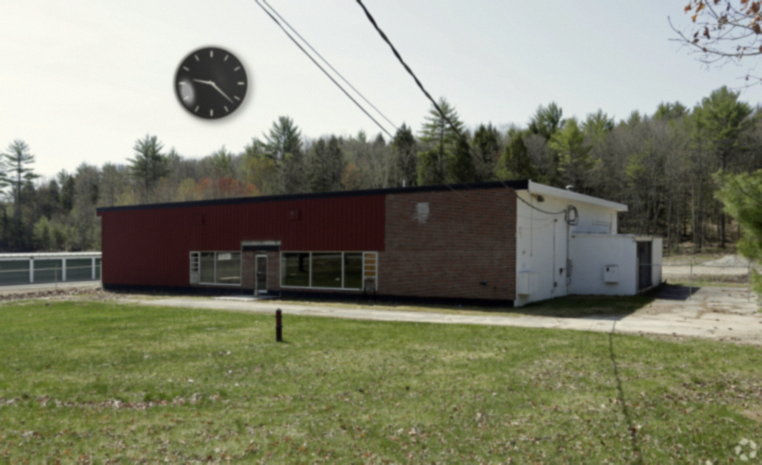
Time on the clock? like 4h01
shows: 9h22
